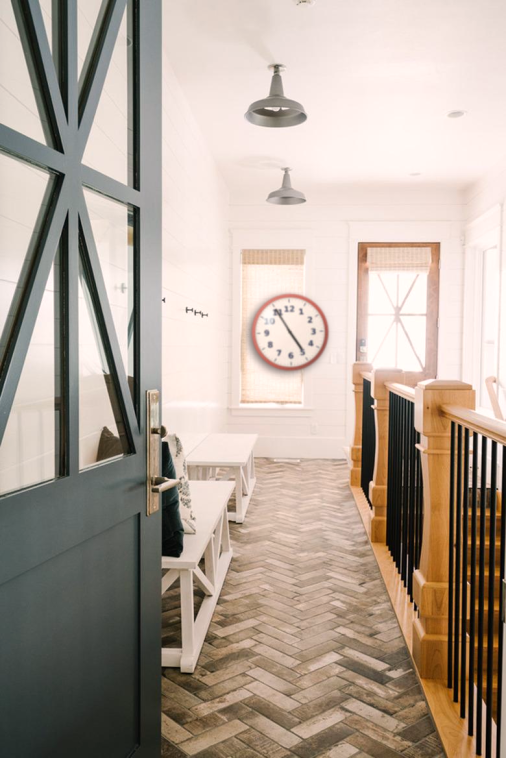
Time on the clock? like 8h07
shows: 4h55
